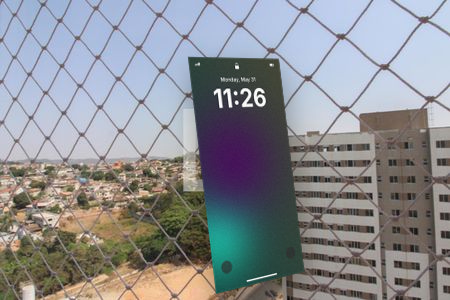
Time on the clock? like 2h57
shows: 11h26
